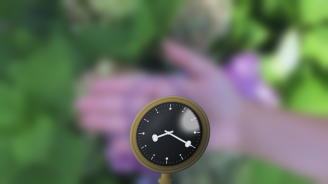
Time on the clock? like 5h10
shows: 8h20
